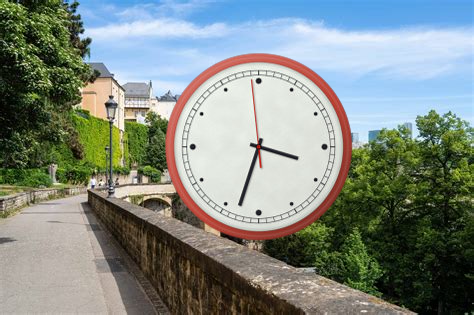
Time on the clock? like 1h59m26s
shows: 3h32m59s
